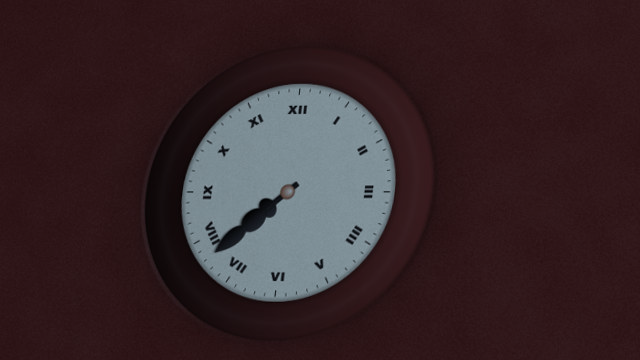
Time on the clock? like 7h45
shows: 7h38
